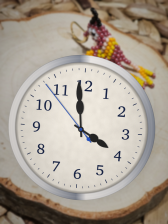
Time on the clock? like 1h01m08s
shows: 3h58m53s
